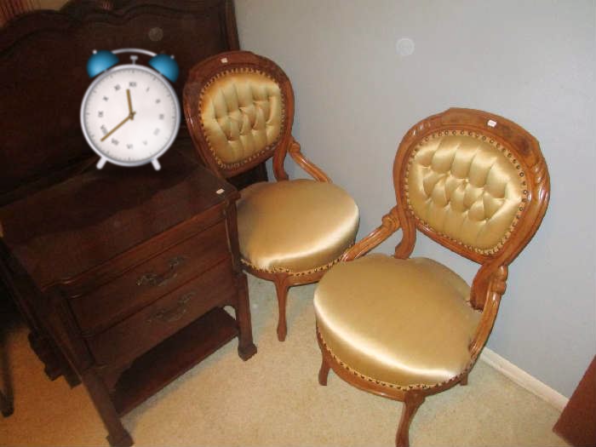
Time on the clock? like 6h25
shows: 11h38
